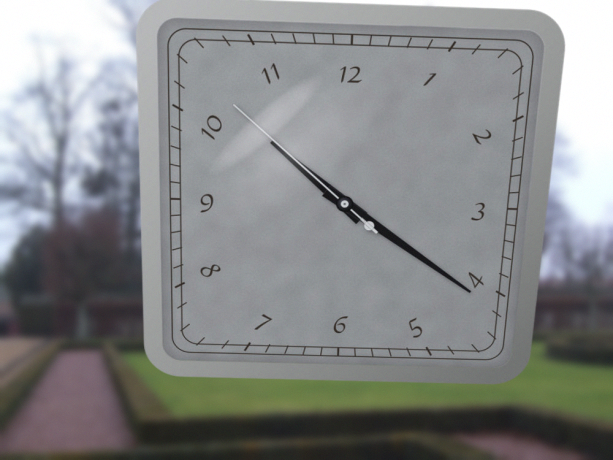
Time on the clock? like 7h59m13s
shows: 10h20m52s
